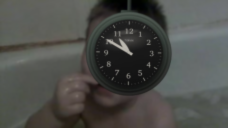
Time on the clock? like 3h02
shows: 10h50
